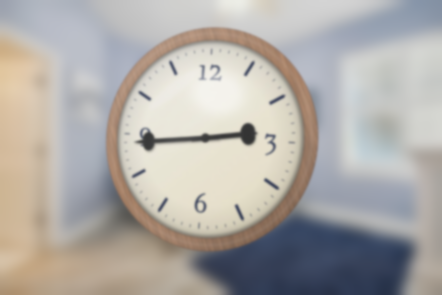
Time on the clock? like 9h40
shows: 2h44
